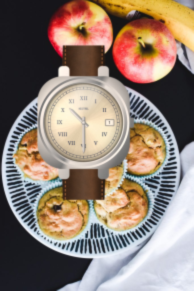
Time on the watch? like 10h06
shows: 10h30
